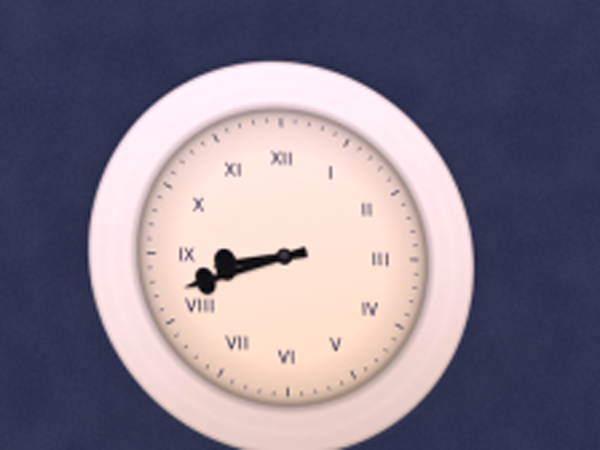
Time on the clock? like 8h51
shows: 8h42
